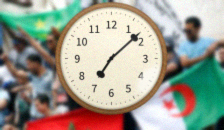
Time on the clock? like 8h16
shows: 7h08
